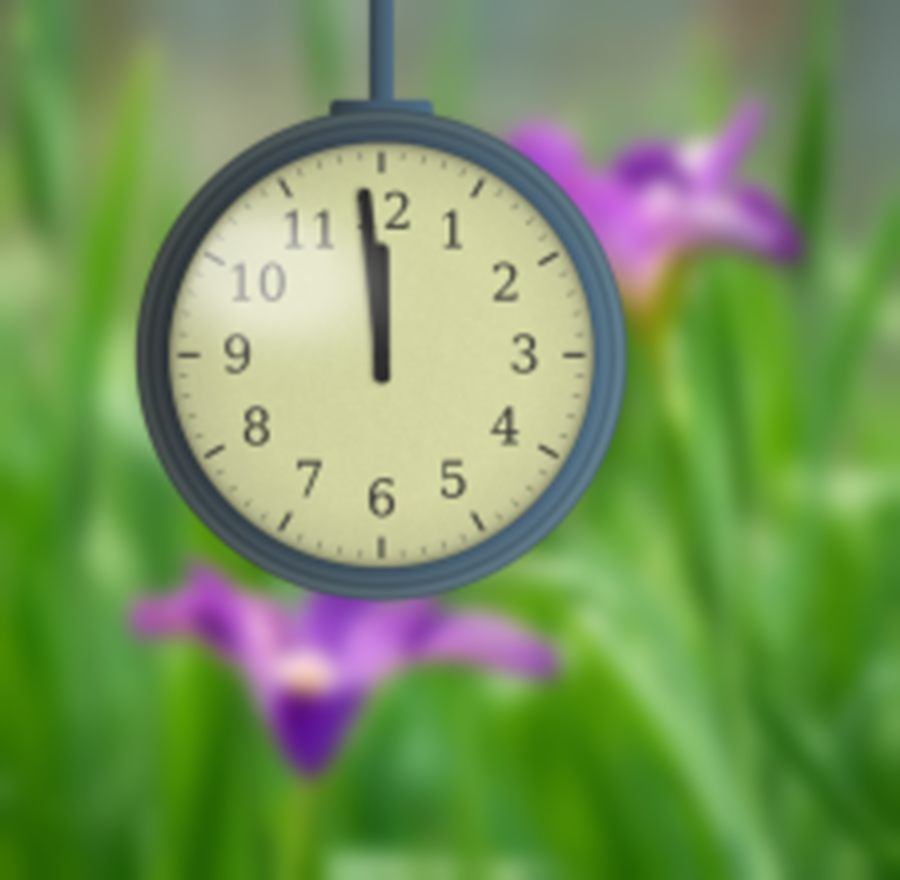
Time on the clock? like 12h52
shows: 11h59
